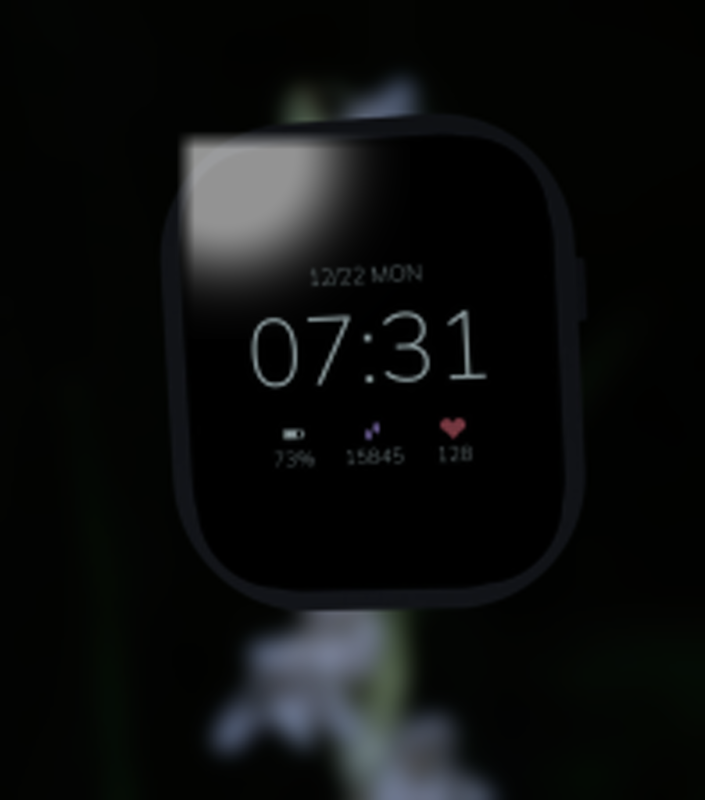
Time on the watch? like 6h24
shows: 7h31
